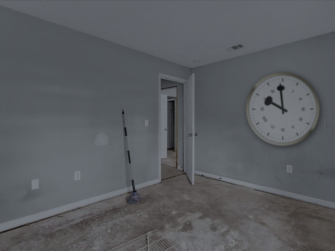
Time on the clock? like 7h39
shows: 9h59
